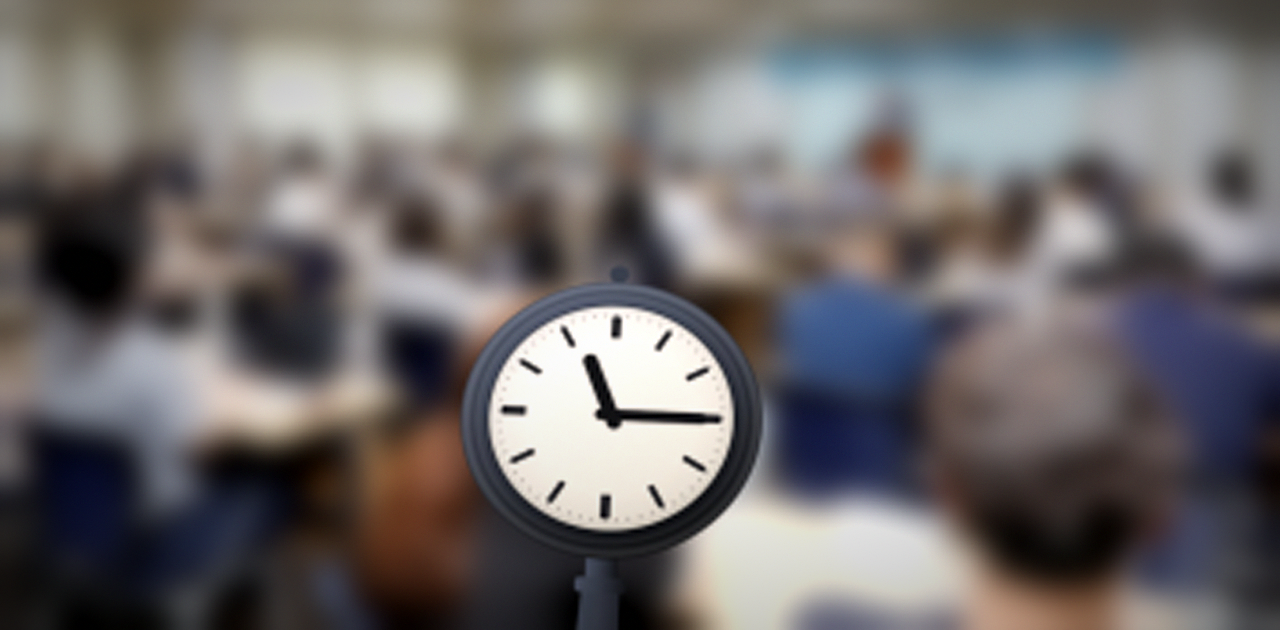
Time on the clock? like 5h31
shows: 11h15
